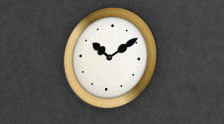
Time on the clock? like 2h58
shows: 10h09
